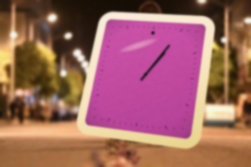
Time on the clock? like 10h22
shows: 1h05
